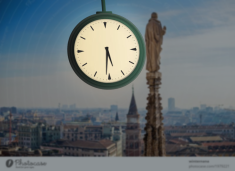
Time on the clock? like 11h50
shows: 5h31
